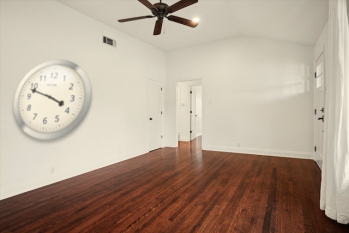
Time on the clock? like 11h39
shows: 3h48
